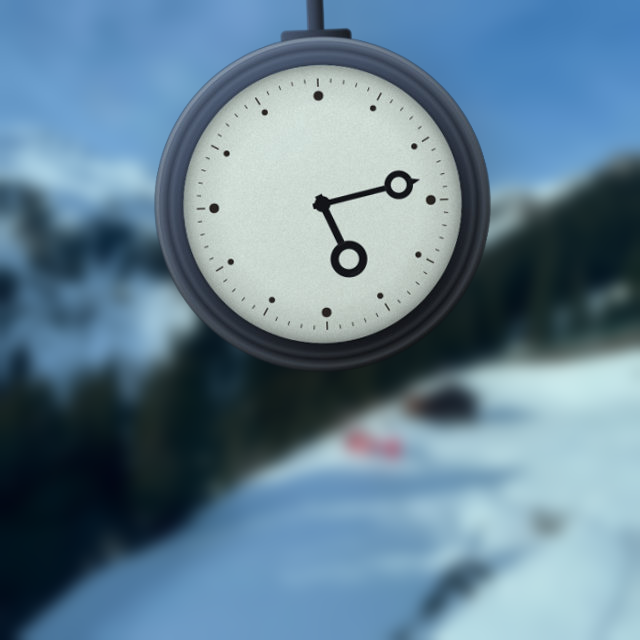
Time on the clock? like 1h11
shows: 5h13
